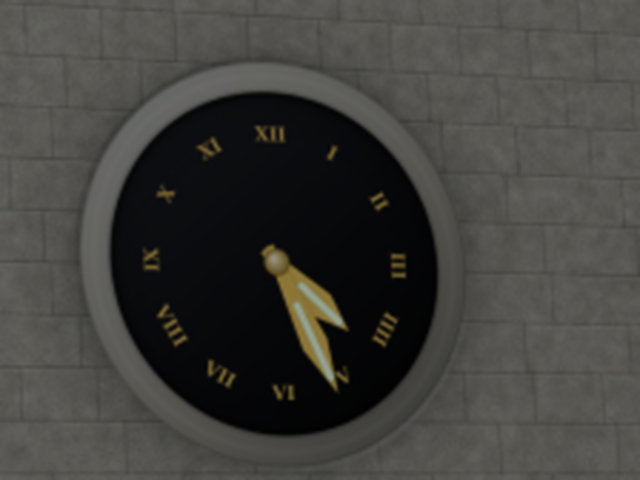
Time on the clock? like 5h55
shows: 4h26
